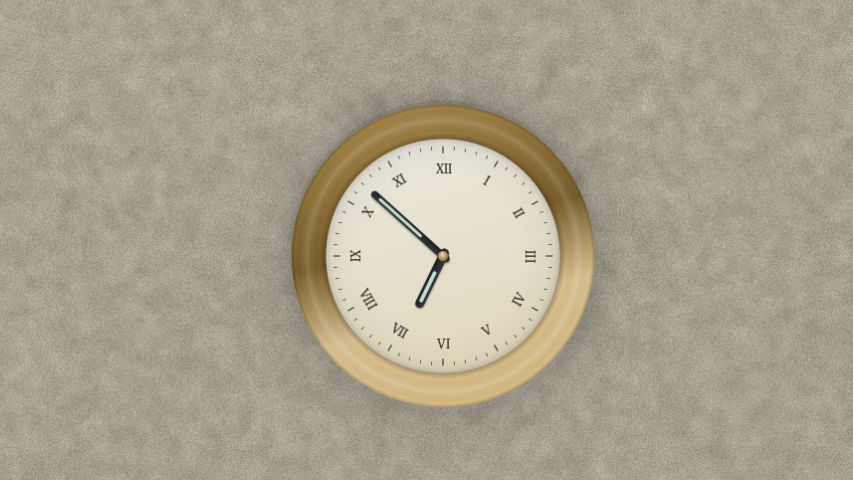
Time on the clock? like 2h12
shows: 6h52
